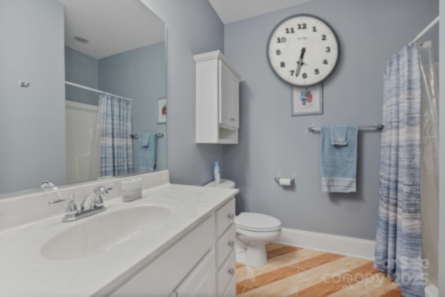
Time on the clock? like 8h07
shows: 6h33
